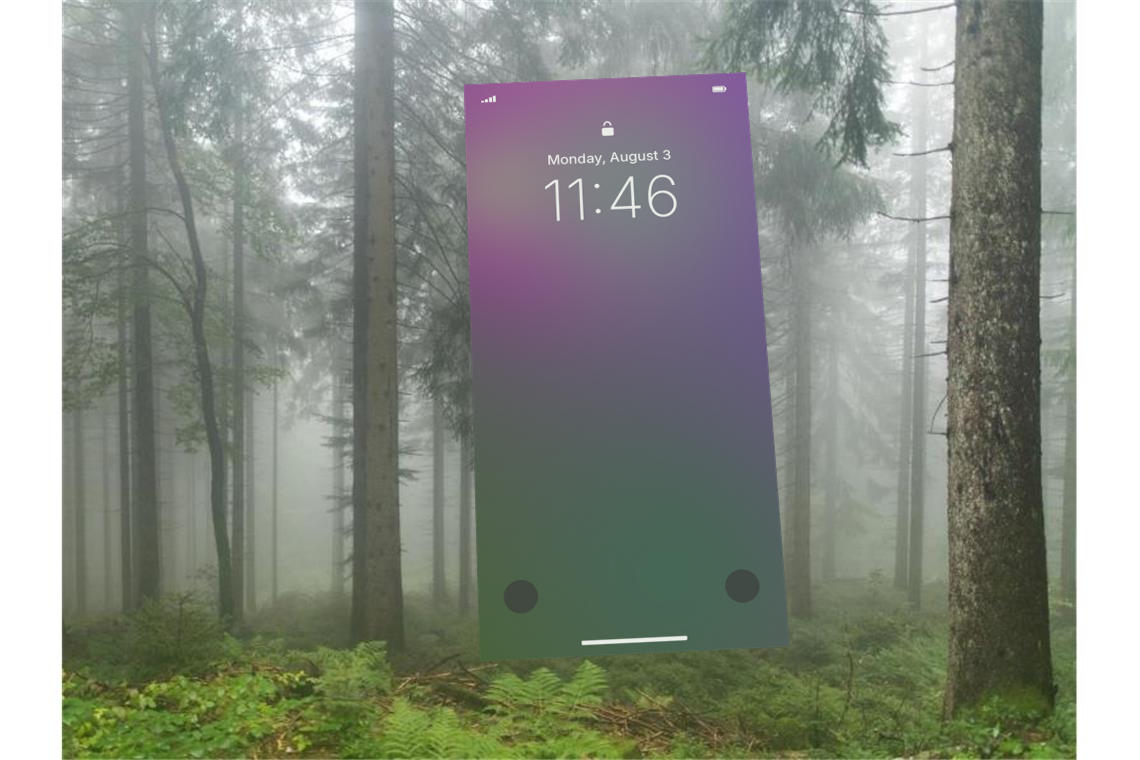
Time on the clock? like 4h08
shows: 11h46
